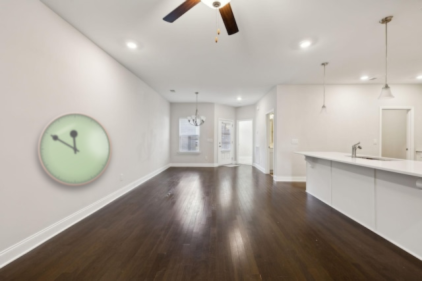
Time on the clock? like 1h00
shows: 11h50
